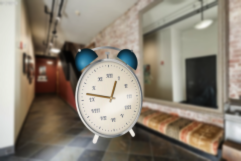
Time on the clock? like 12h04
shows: 12h47
